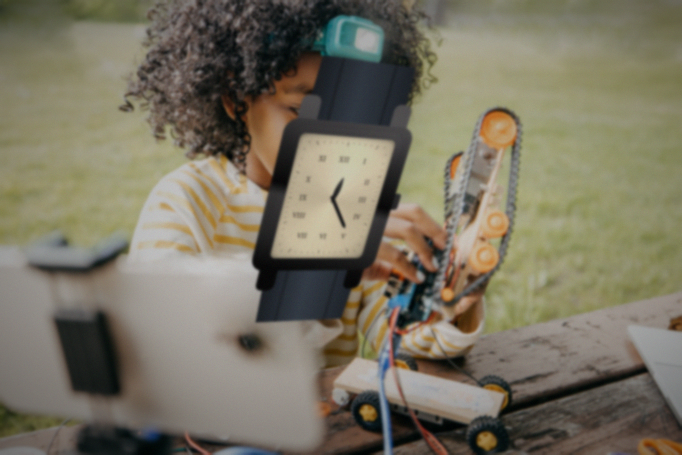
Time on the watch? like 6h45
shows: 12h24
